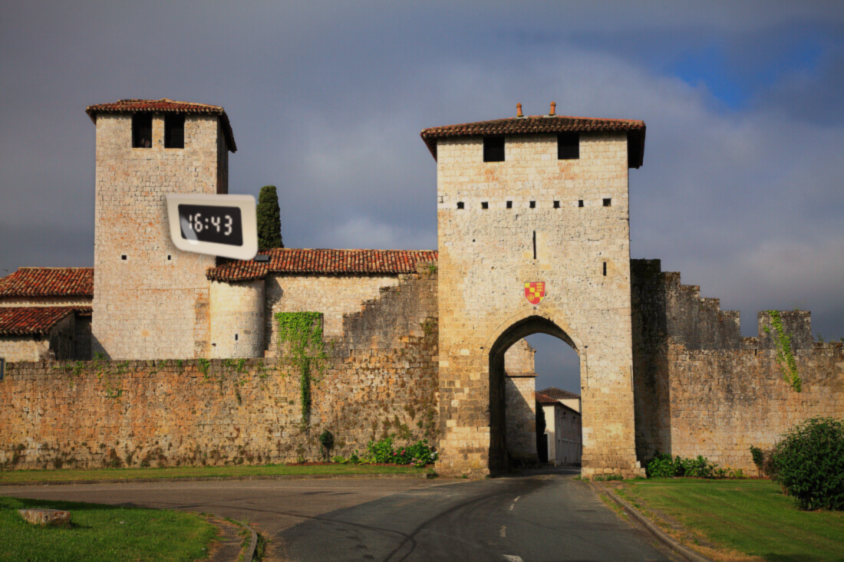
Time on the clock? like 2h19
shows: 16h43
